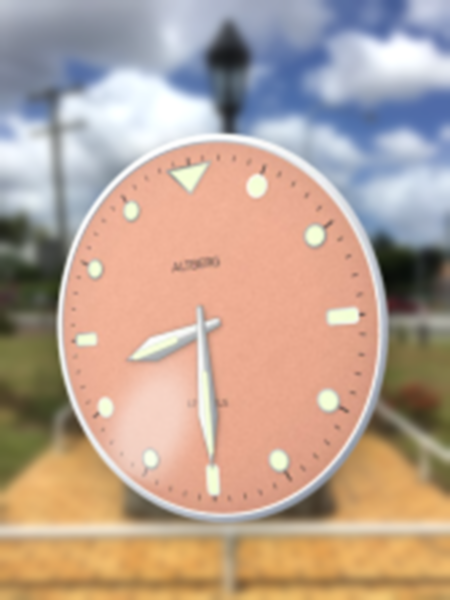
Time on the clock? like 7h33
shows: 8h30
